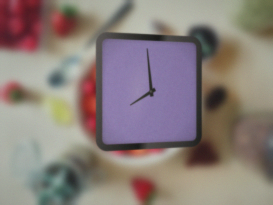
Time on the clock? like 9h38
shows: 7h59
